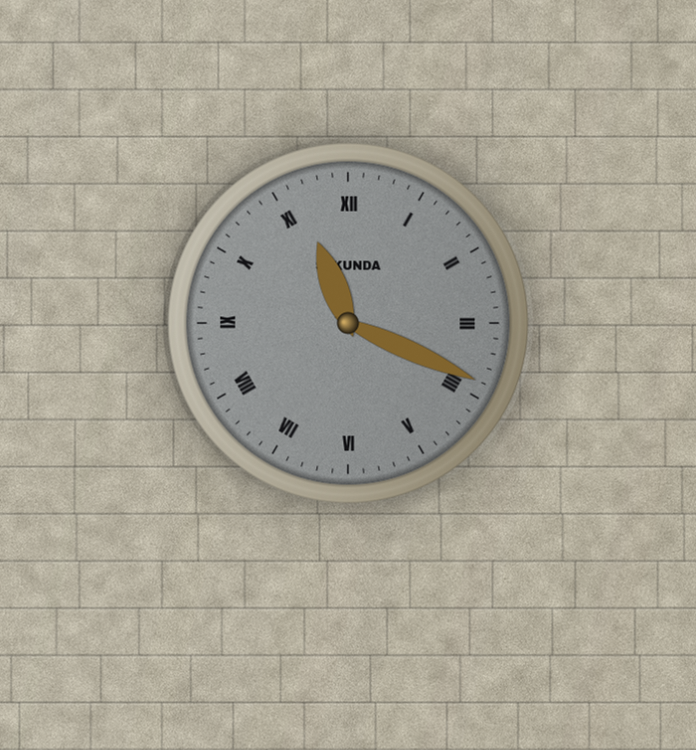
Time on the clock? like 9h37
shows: 11h19
